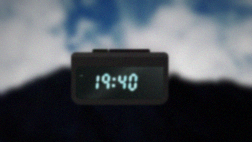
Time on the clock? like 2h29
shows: 19h40
